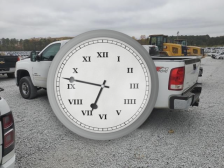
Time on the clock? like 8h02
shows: 6h47
